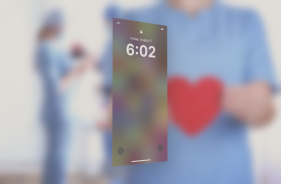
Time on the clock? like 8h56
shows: 6h02
